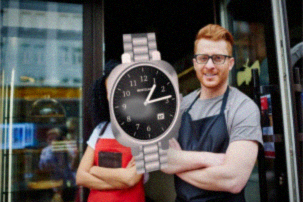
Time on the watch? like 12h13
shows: 1h14
